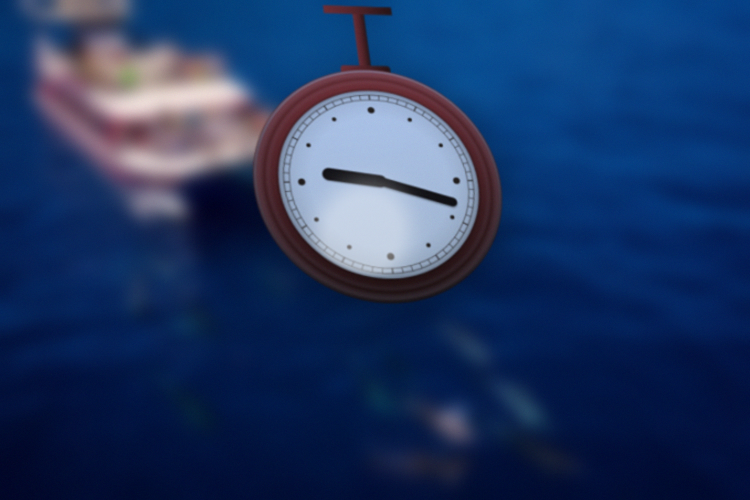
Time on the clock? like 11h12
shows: 9h18
